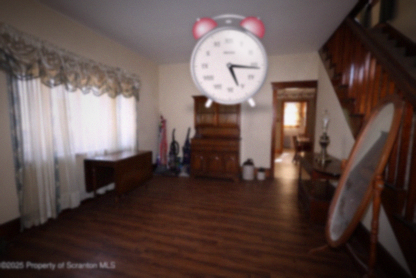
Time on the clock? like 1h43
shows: 5h16
